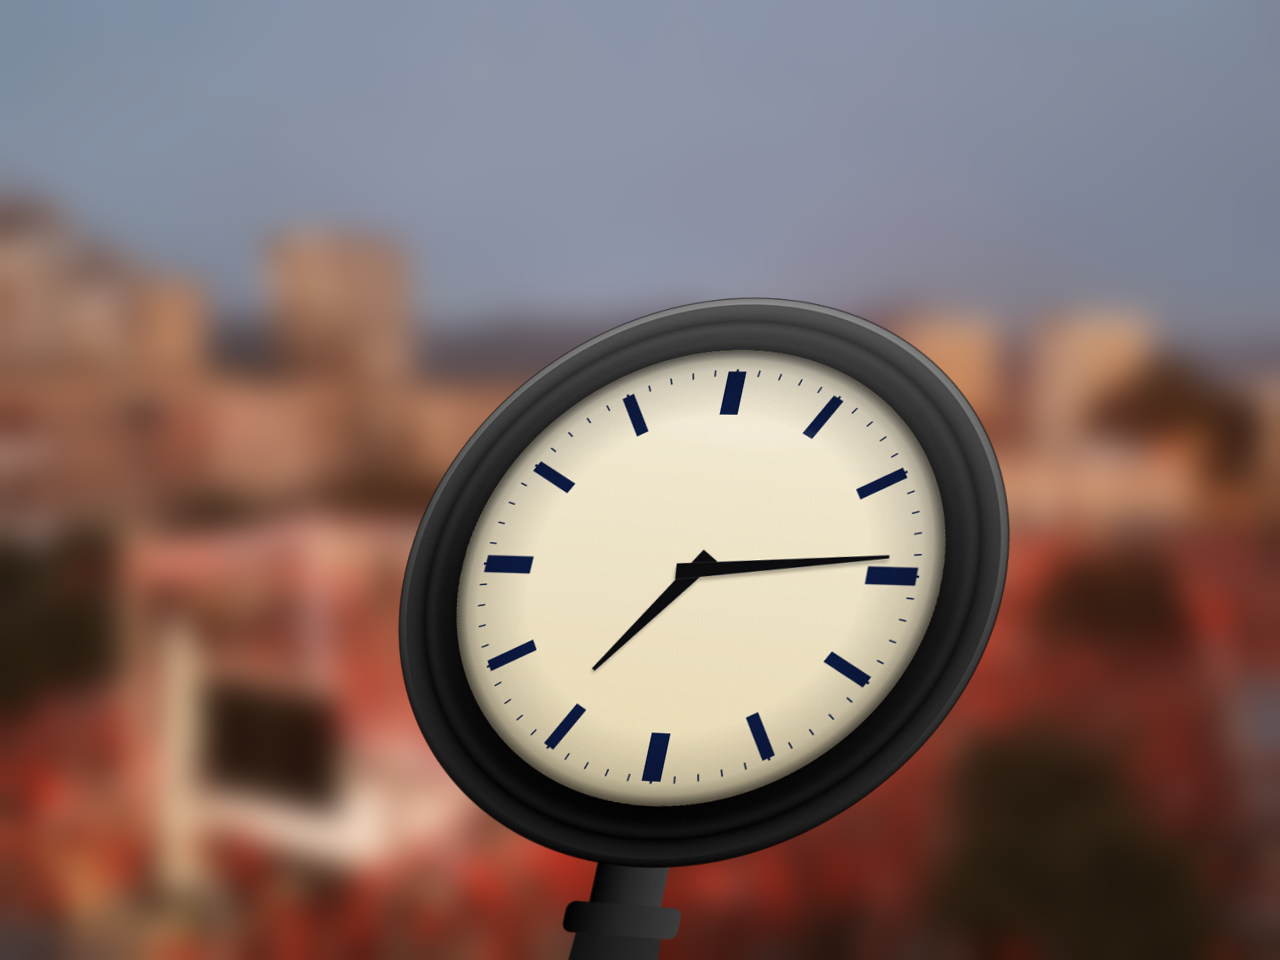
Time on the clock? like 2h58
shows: 7h14
